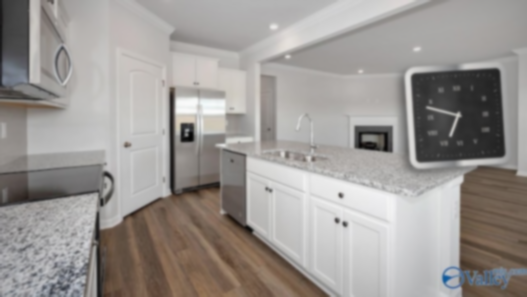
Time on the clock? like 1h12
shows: 6h48
